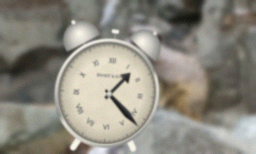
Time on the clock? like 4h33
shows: 1h22
